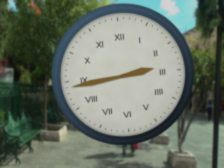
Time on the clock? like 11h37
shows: 2h44
